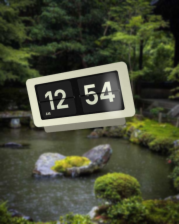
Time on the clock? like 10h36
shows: 12h54
